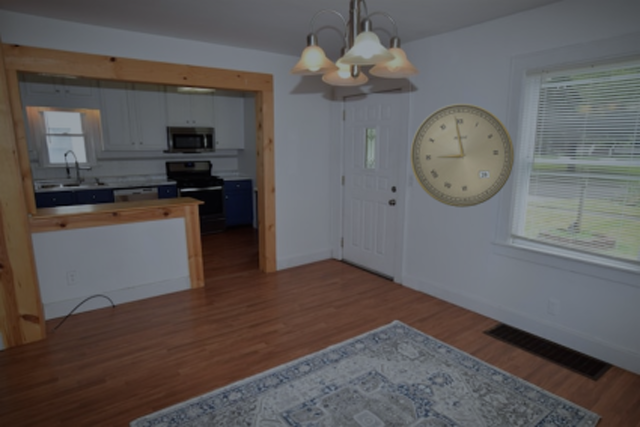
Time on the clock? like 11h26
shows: 8h59
